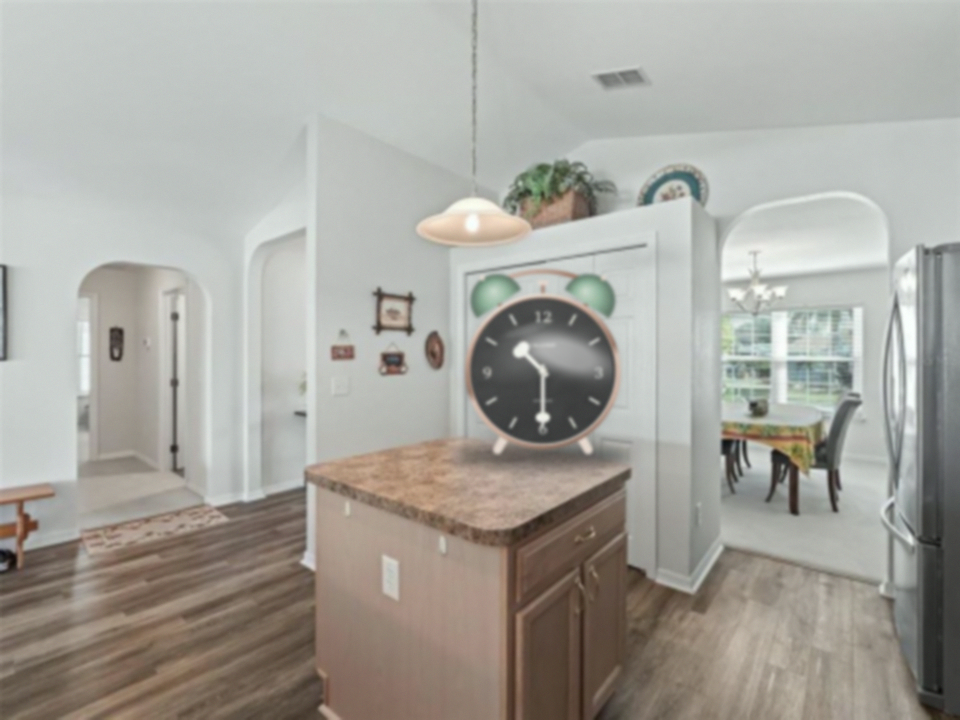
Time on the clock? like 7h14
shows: 10h30
